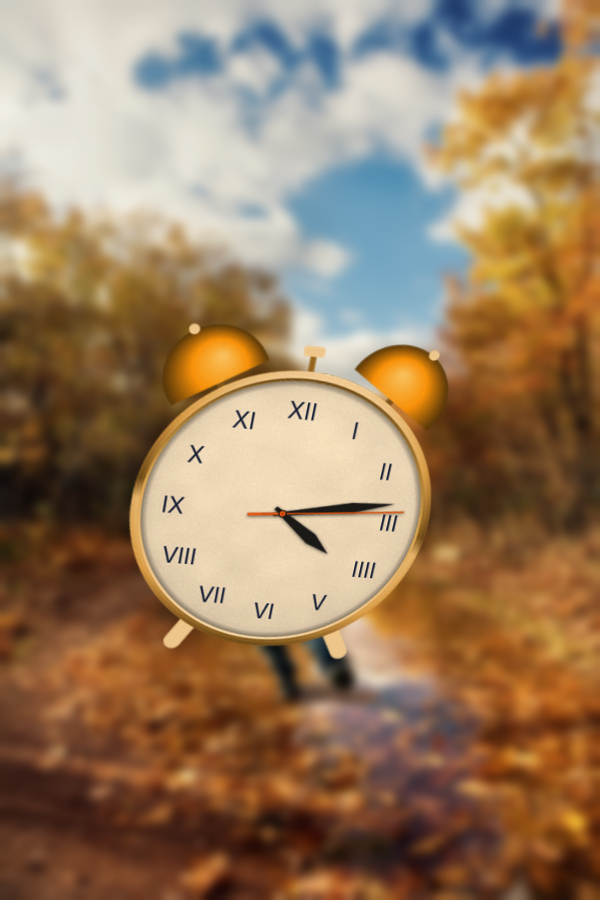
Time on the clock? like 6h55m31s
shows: 4h13m14s
